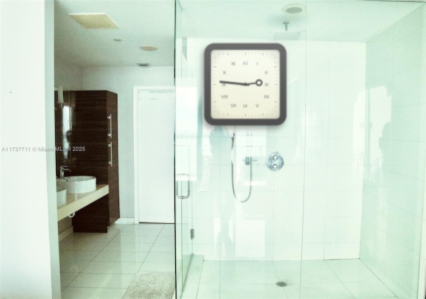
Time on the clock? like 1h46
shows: 2h46
